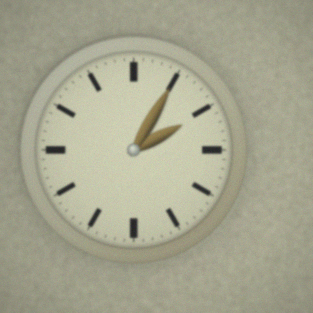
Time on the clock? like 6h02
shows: 2h05
